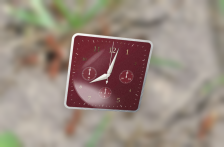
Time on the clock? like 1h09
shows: 8h02
